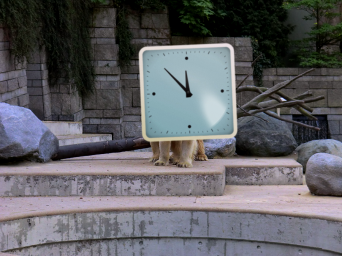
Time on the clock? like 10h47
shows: 11h53
